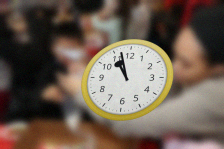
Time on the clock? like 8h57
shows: 10h57
